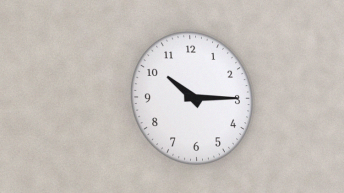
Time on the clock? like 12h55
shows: 10h15
